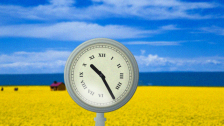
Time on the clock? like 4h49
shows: 10h25
